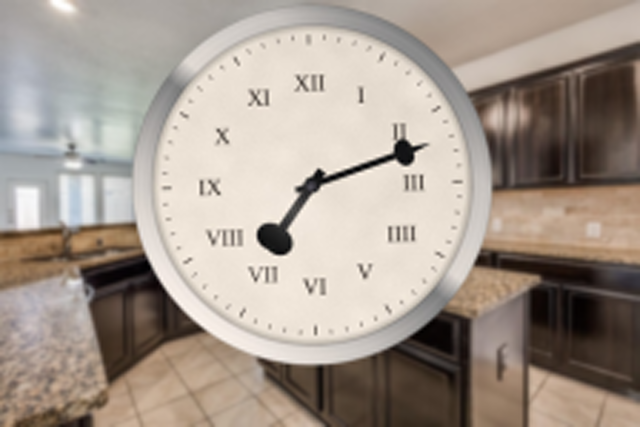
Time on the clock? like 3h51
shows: 7h12
